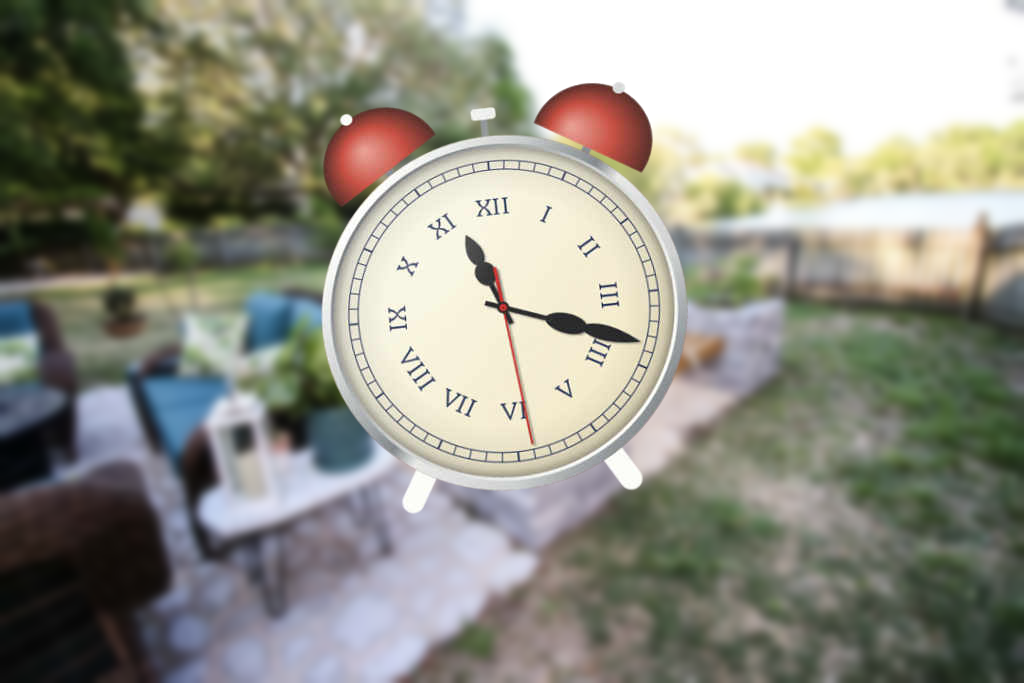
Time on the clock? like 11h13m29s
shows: 11h18m29s
